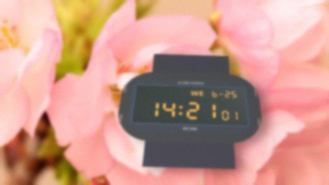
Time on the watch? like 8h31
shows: 14h21
